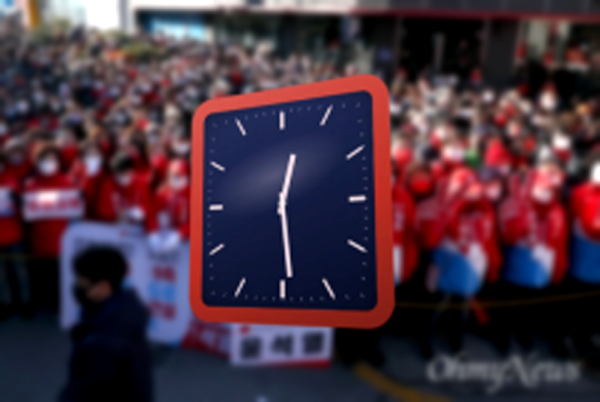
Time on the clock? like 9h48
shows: 12h29
